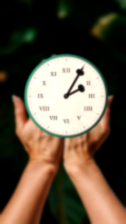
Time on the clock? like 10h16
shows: 2h05
